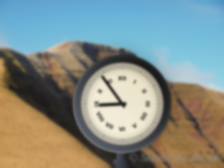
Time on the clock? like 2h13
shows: 8h54
